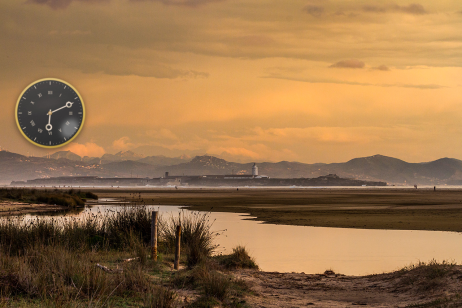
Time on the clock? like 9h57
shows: 6h11
